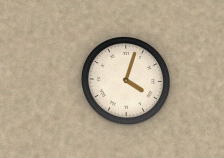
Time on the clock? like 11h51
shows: 4h03
